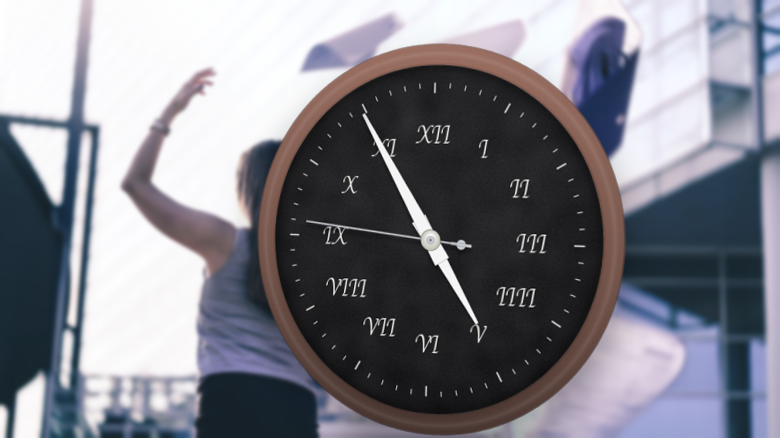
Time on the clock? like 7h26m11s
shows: 4h54m46s
